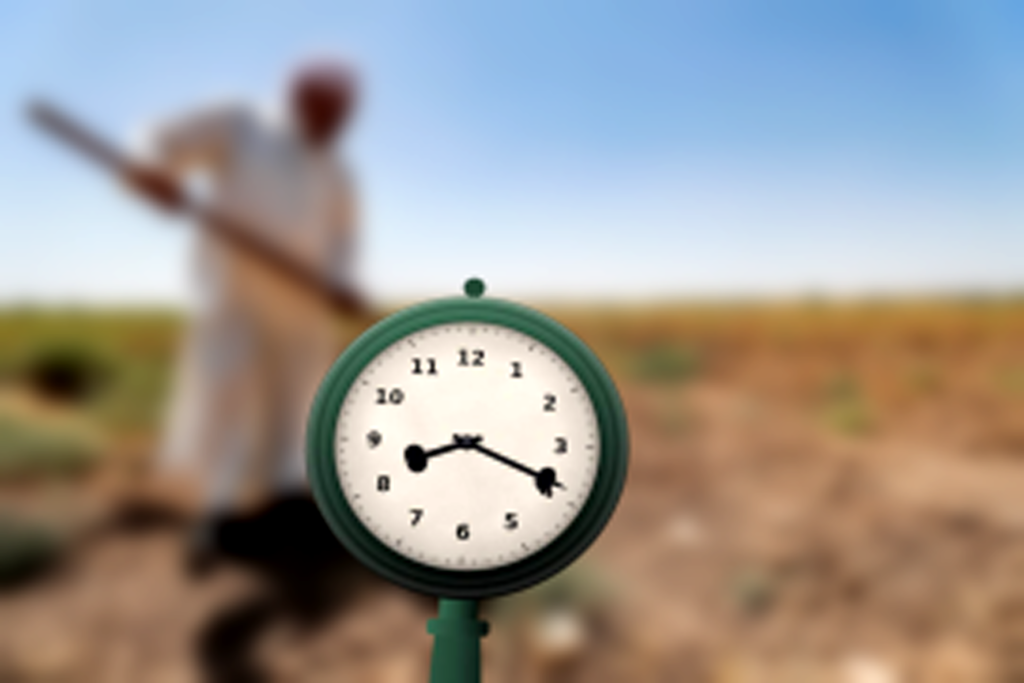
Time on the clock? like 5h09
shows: 8h19
